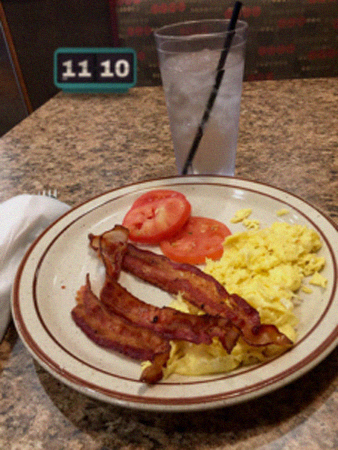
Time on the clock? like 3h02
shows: 11h10
